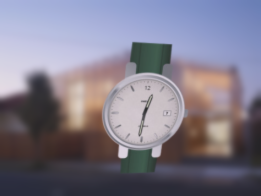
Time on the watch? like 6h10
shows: 12h31
